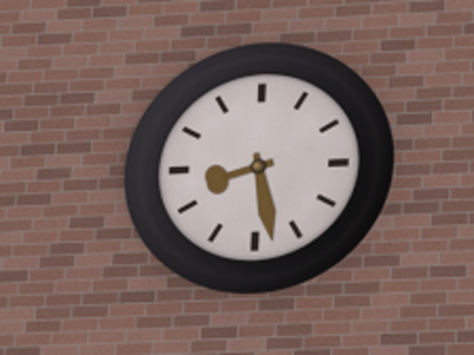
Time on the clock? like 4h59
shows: 8h28
